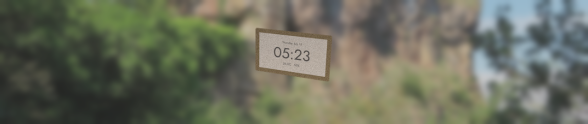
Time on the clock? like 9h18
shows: 5h23
